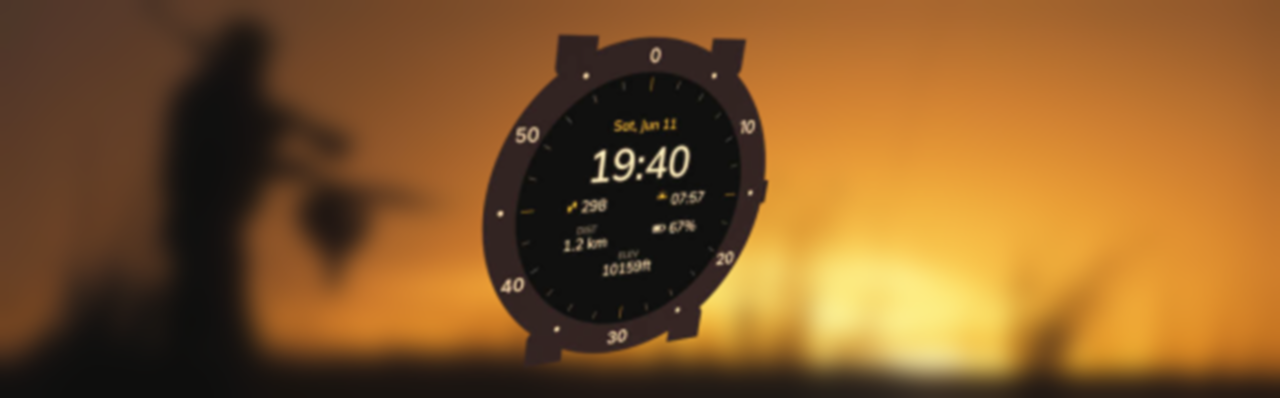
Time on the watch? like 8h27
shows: 19h40
